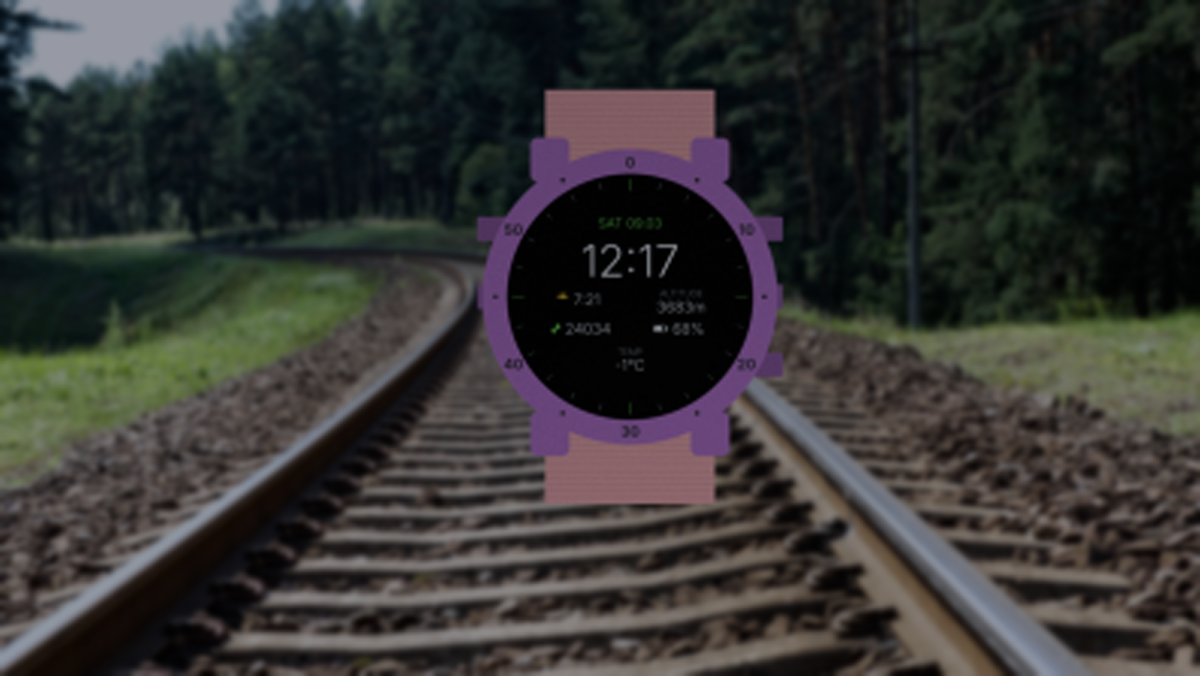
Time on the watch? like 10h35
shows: 12h17
